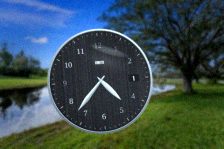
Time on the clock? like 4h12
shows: 4h37
